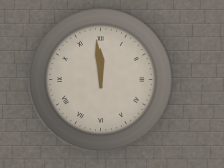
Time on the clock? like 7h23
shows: 11h59
